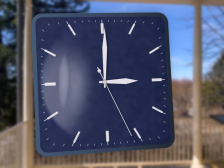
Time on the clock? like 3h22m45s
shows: 3h00m26s
